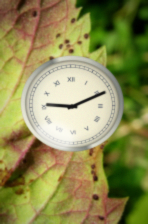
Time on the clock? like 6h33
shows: 9h11
